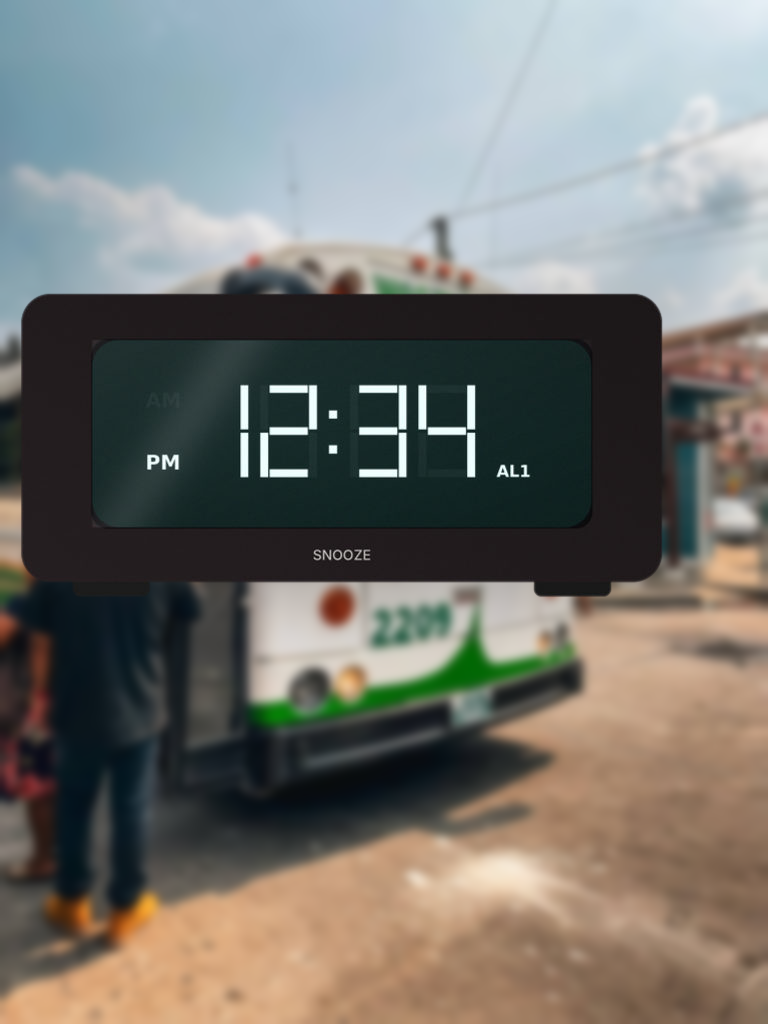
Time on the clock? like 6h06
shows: 12h34
